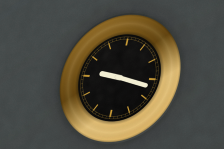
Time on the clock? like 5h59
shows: 9h17
